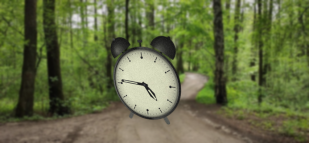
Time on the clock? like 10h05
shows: 4h46
